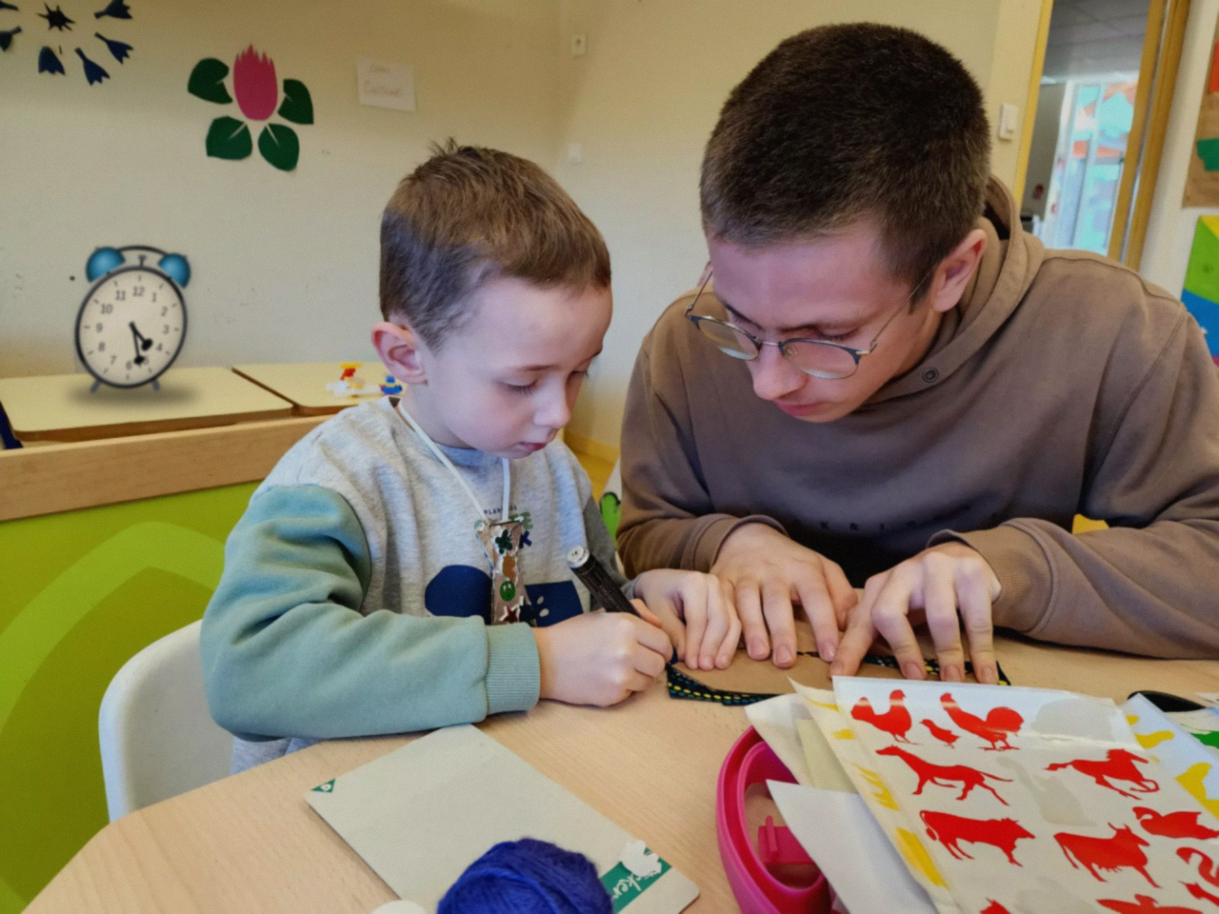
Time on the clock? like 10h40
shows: 4h27
